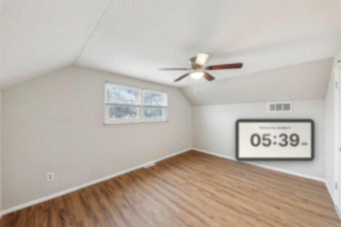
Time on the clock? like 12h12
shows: 5h39
